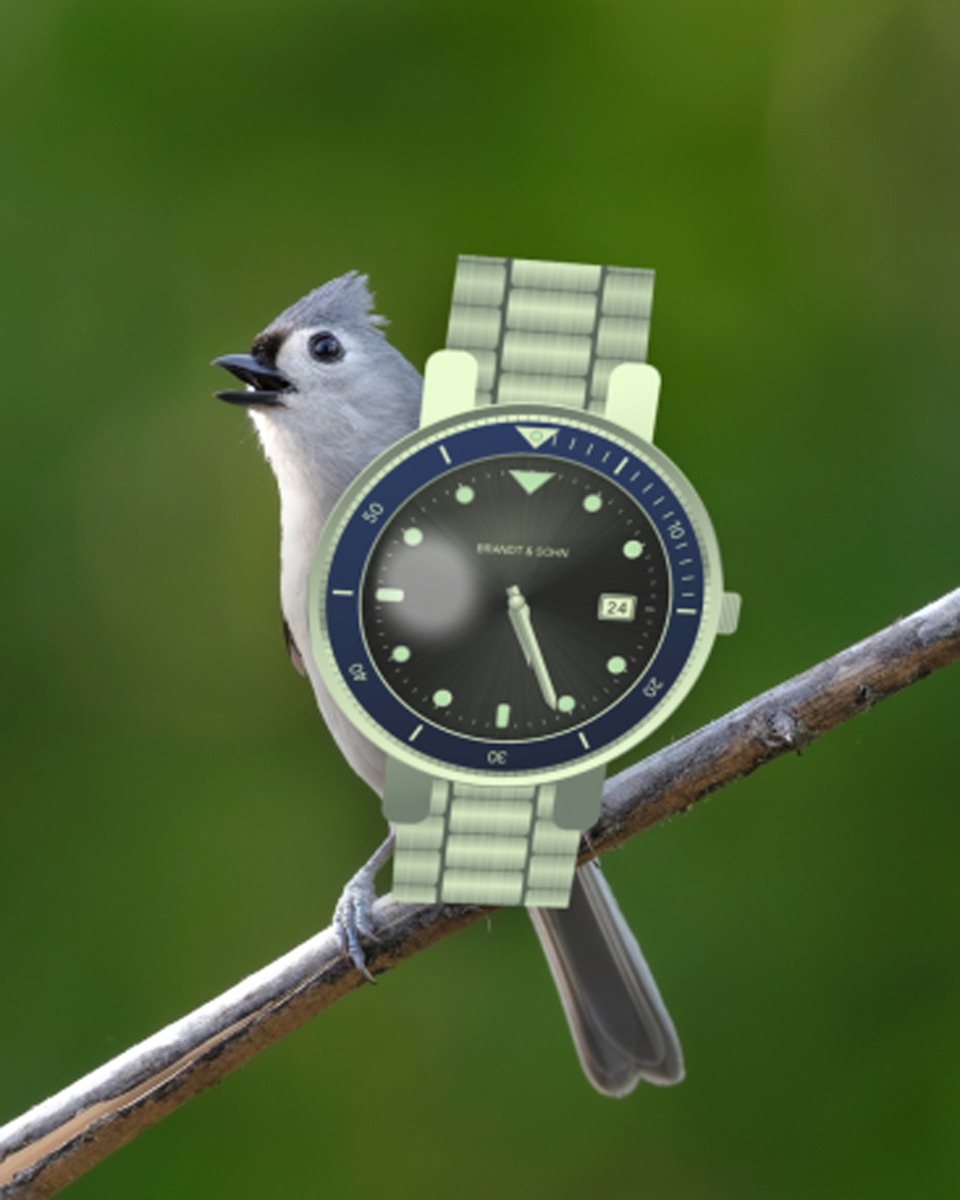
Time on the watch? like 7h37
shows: 5h26
